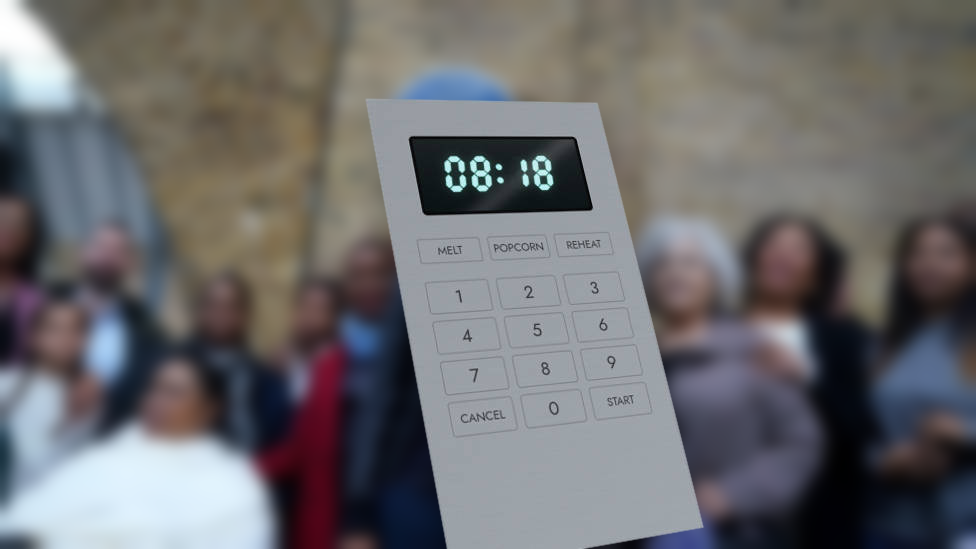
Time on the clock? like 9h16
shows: 8h18
